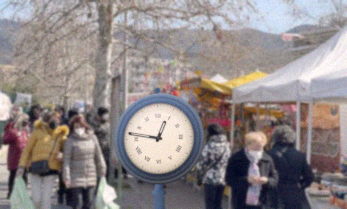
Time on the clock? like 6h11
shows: 12h47
